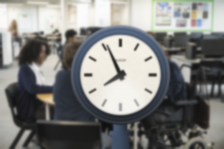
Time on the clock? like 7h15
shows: 7h56
